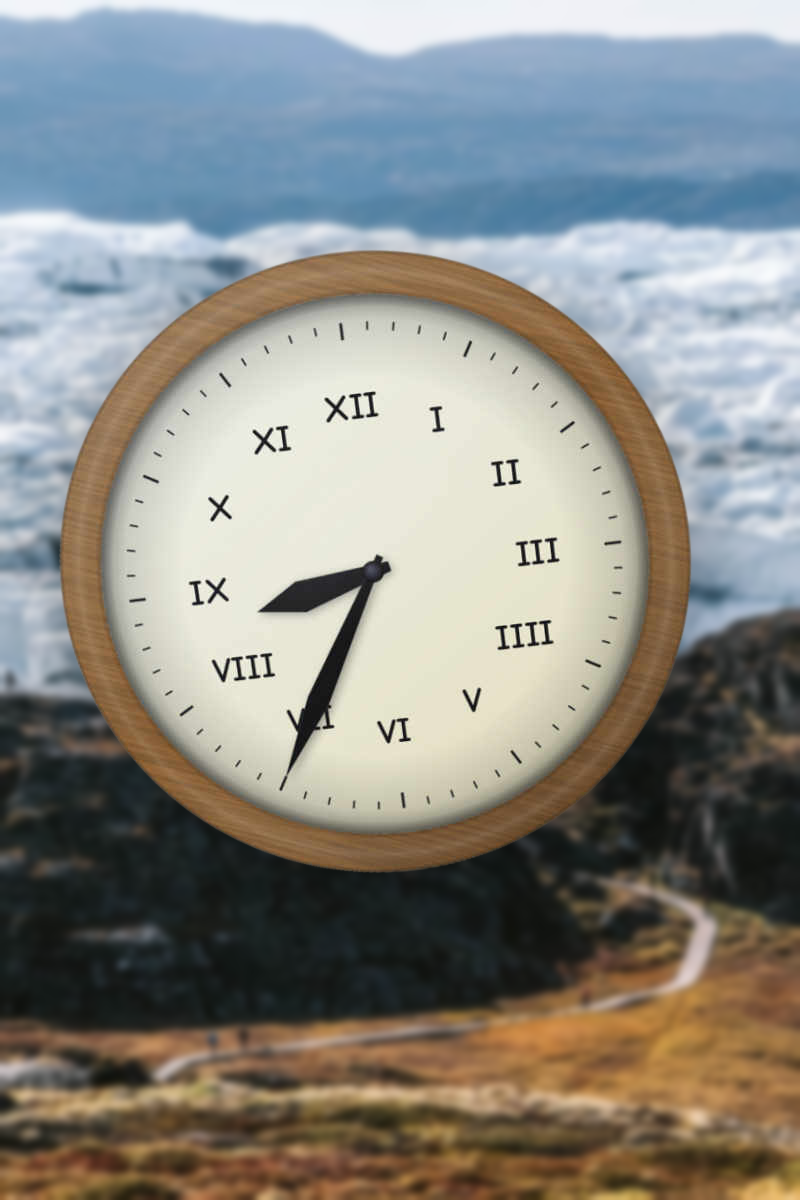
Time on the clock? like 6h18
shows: 8h35
